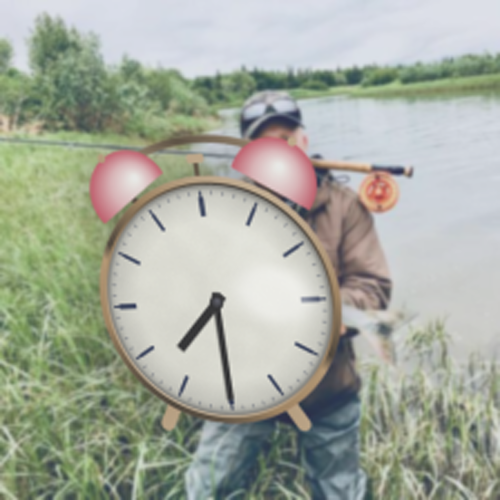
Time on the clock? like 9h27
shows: 7h30
